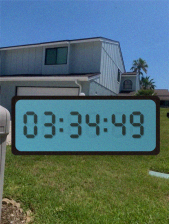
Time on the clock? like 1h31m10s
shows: 3h34m49s
